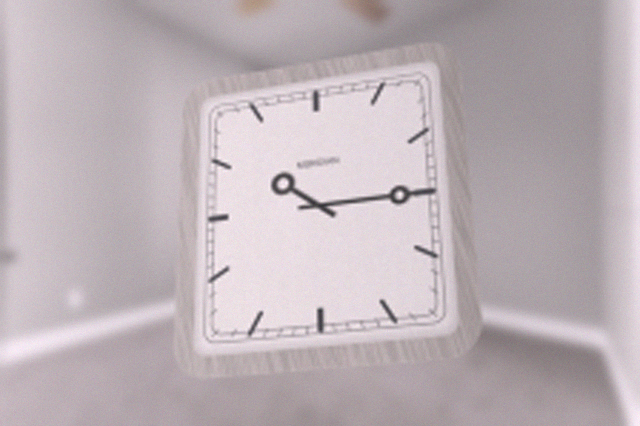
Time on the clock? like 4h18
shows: 10h15
